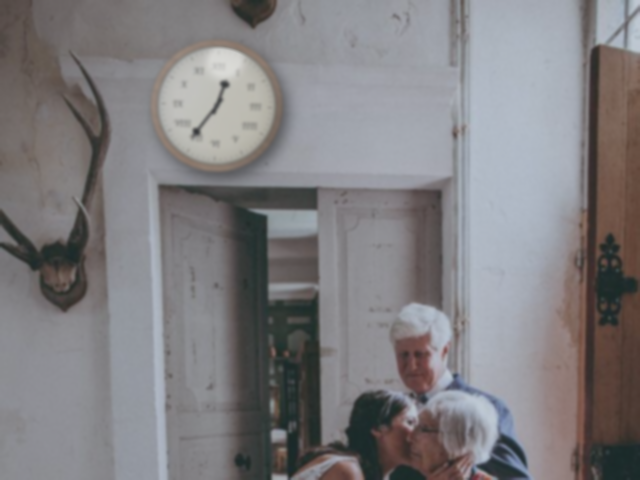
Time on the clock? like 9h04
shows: 12h36
